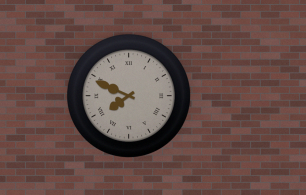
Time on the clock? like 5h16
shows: 7h49
